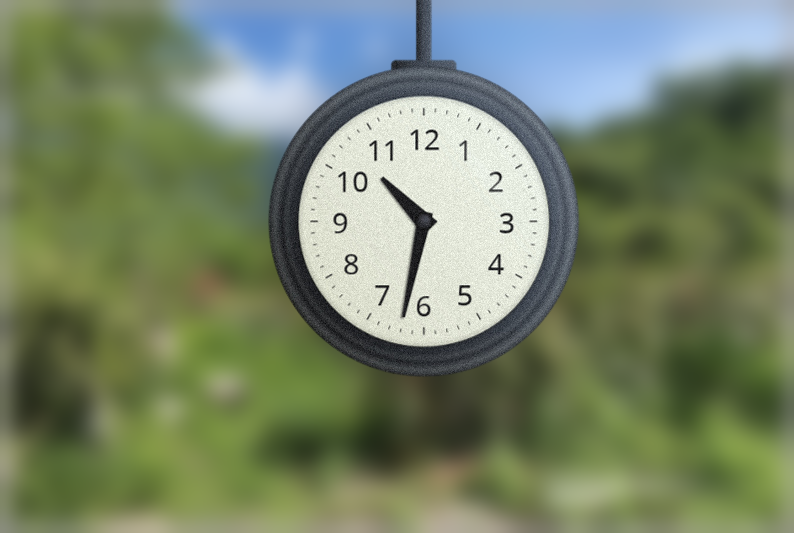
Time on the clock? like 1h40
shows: 10h32
